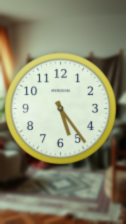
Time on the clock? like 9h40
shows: 5h24
